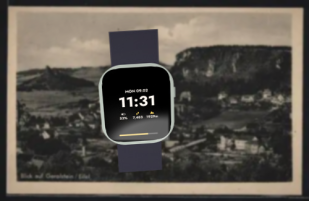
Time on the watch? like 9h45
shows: 11h31
